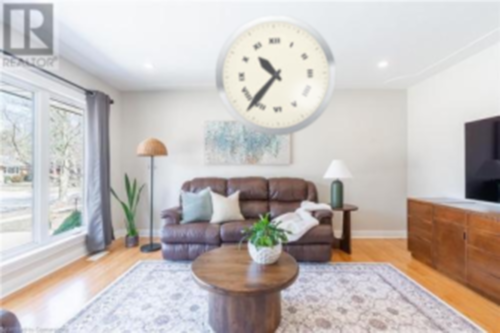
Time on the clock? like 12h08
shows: 10h37
